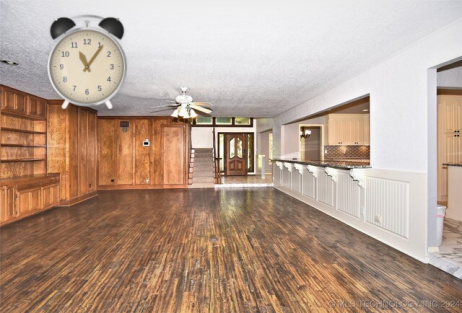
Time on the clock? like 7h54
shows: 11h06
